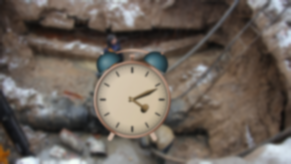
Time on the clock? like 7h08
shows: 4h11
